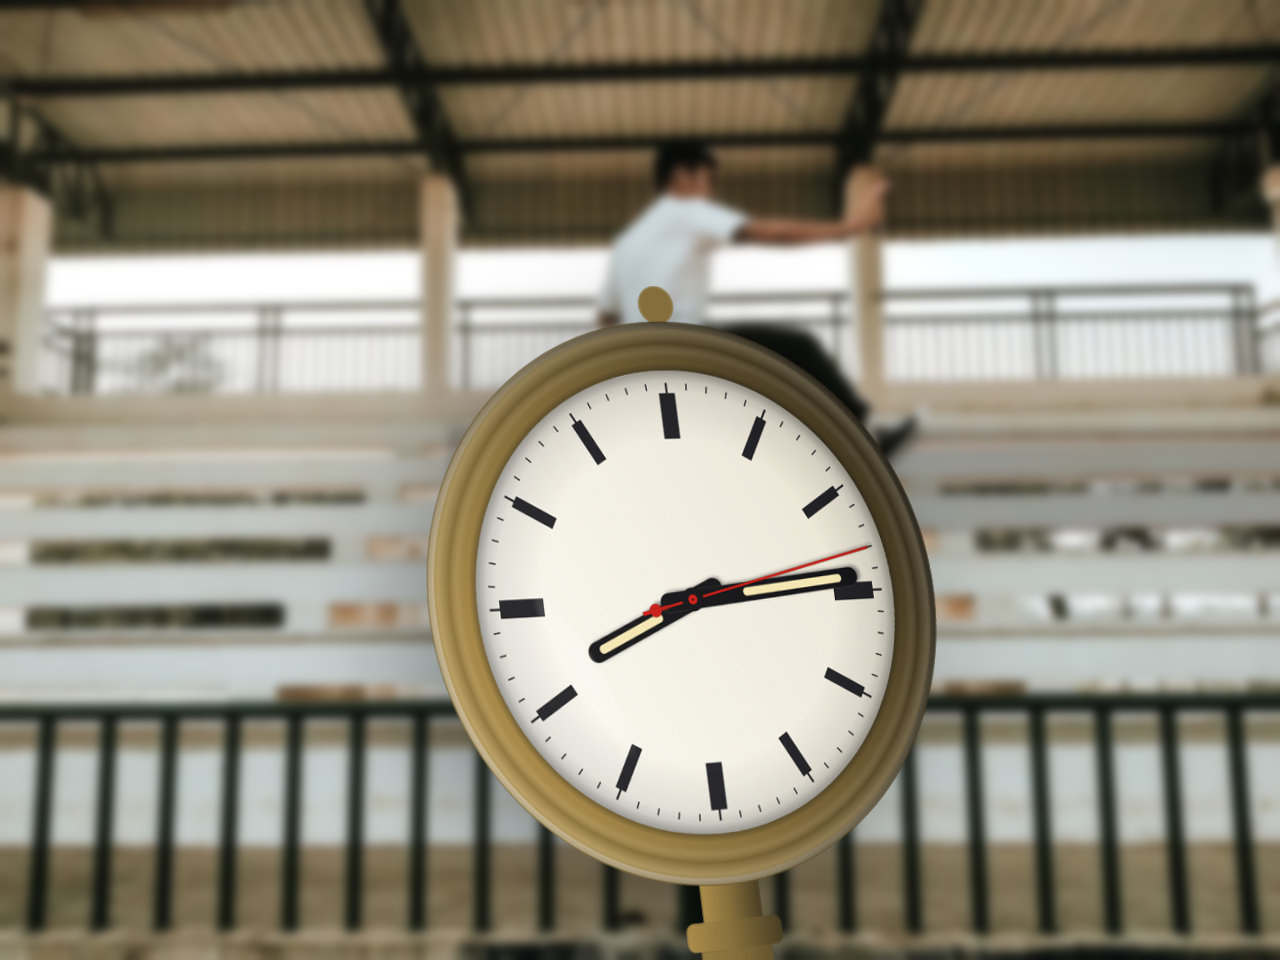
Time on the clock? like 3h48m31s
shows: 8h14m13s
